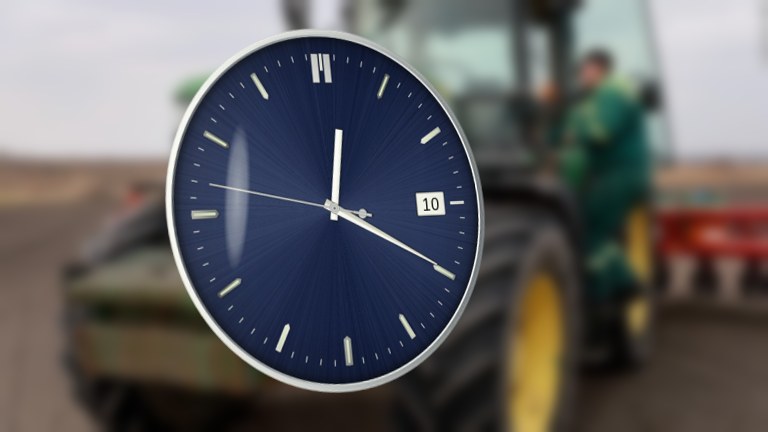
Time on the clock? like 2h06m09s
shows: 12h19m47s
